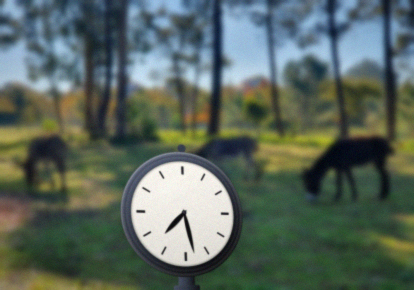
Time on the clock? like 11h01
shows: 7h28
